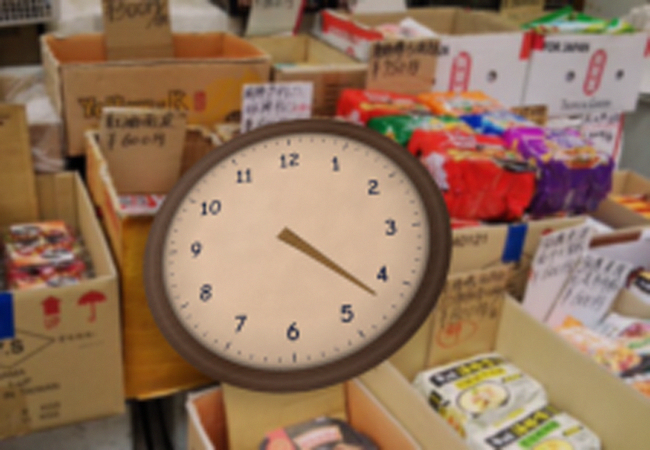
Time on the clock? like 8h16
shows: 4h22
